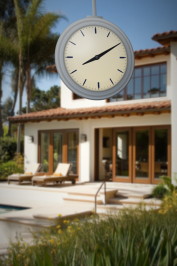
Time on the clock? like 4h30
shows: 8h10
